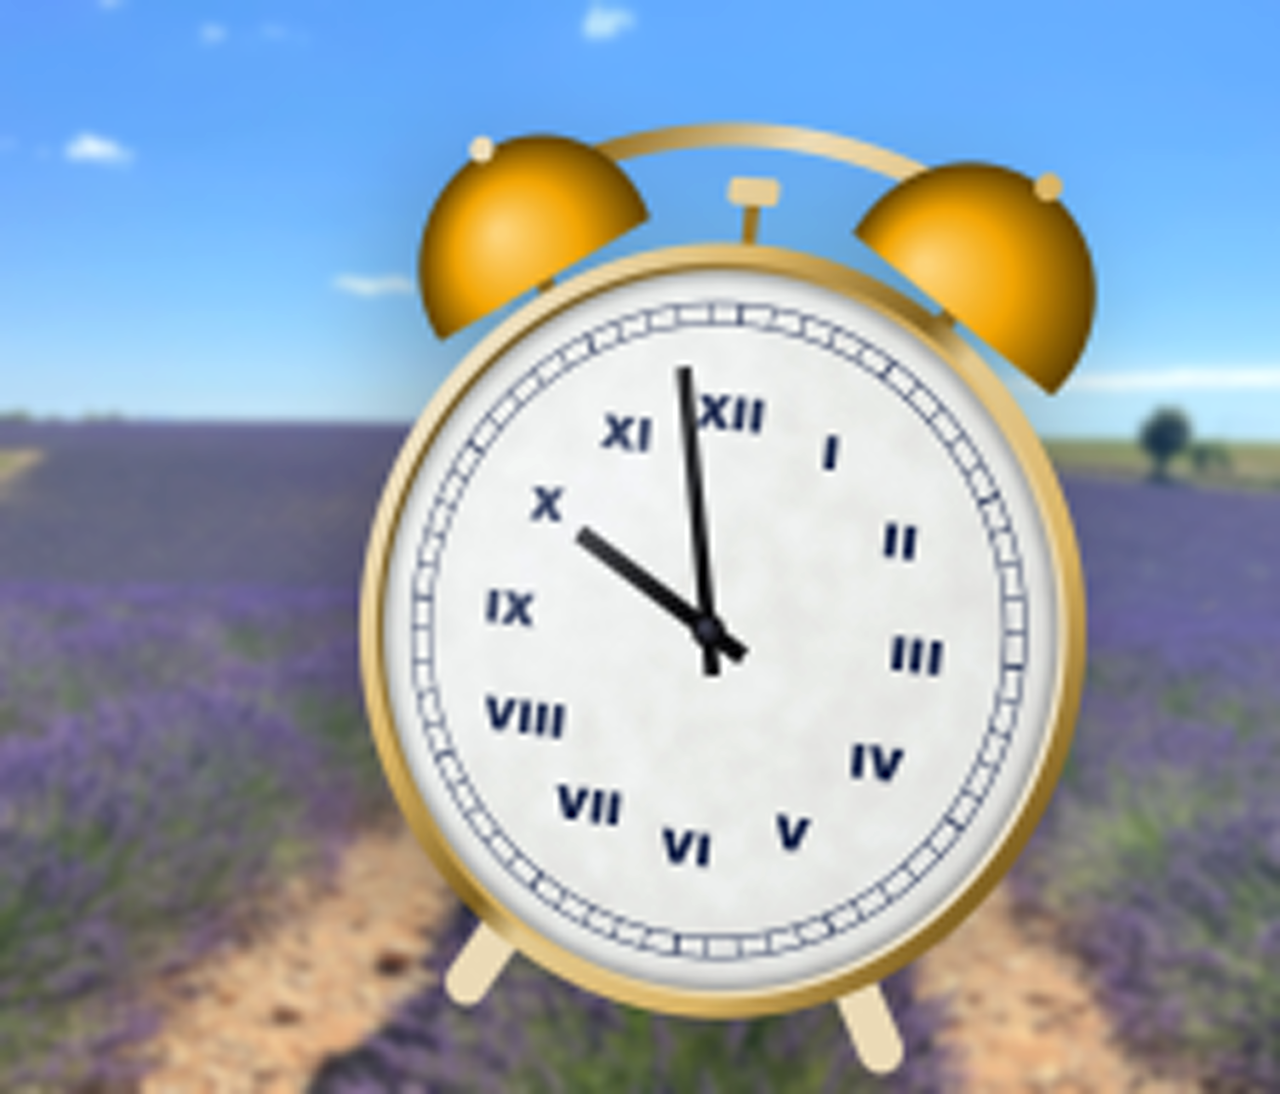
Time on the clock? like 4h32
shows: 9h58
